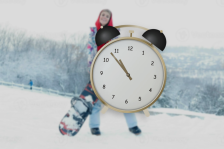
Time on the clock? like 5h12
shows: 10h53
